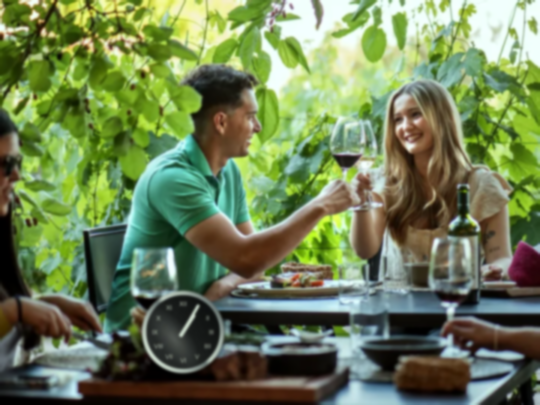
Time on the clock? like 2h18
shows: 1h05
